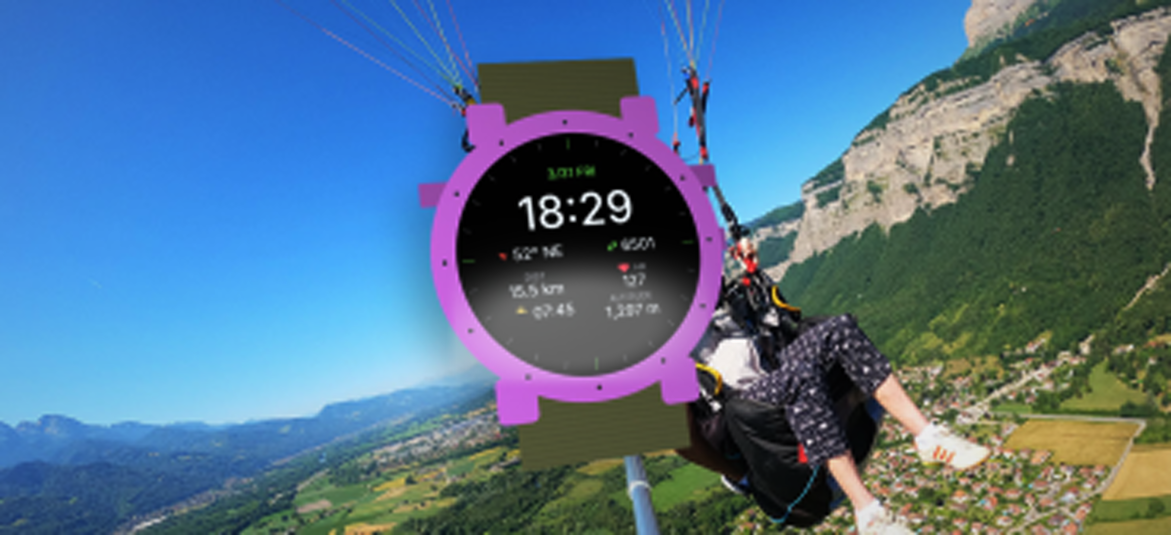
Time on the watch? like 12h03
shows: 18h29
